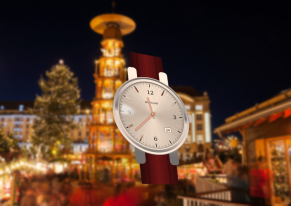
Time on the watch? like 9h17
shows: 11h38
